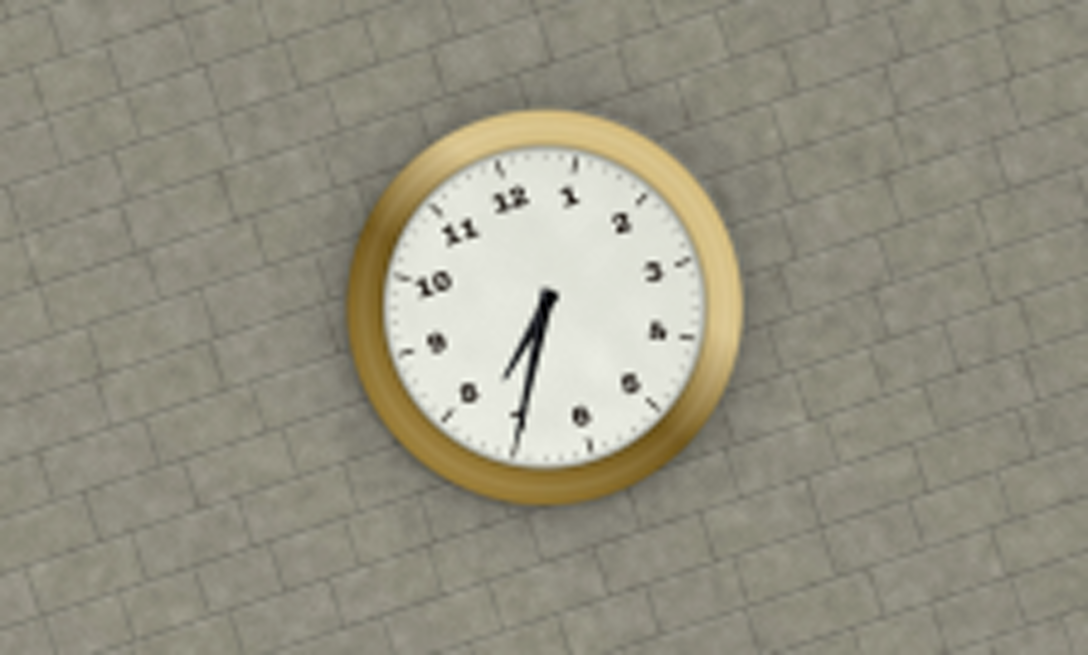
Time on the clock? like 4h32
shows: 7h35
